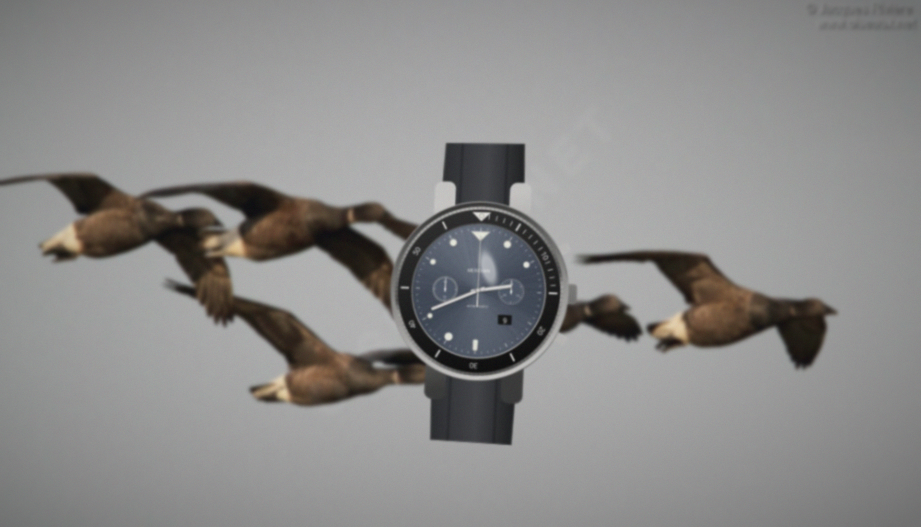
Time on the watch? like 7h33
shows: 2h41
